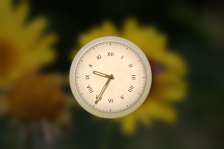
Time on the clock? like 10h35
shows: 9h35
